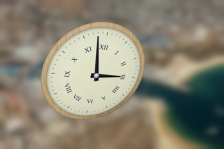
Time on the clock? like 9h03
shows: 2h58
